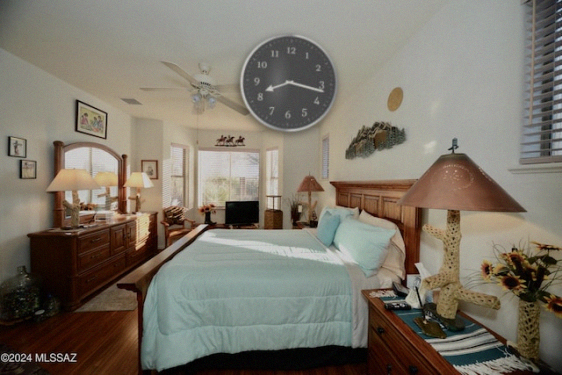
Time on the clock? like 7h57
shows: 8h17
